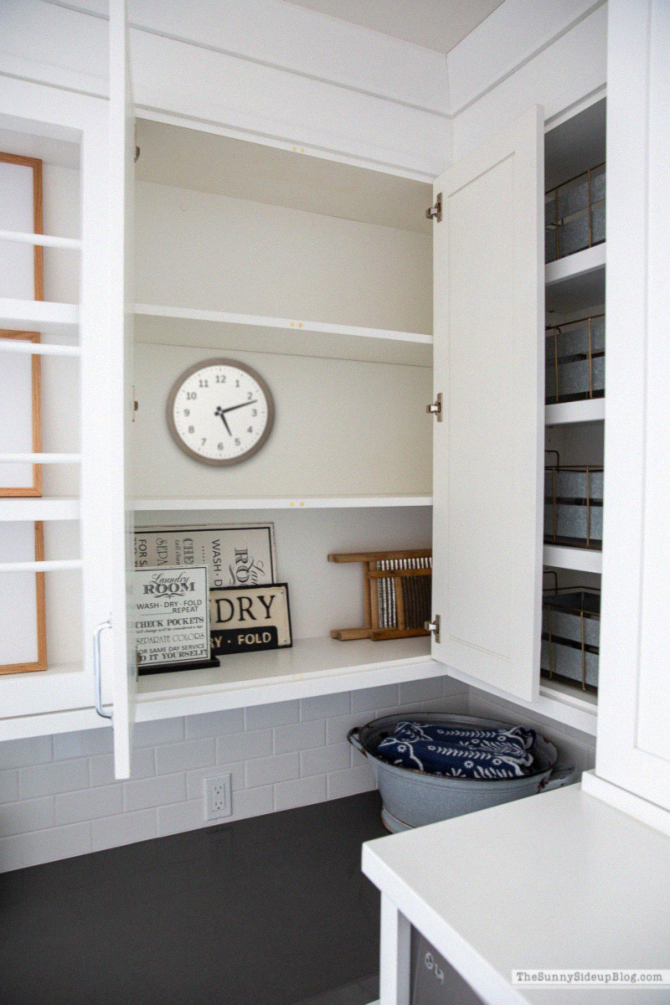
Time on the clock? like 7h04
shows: 5h12
